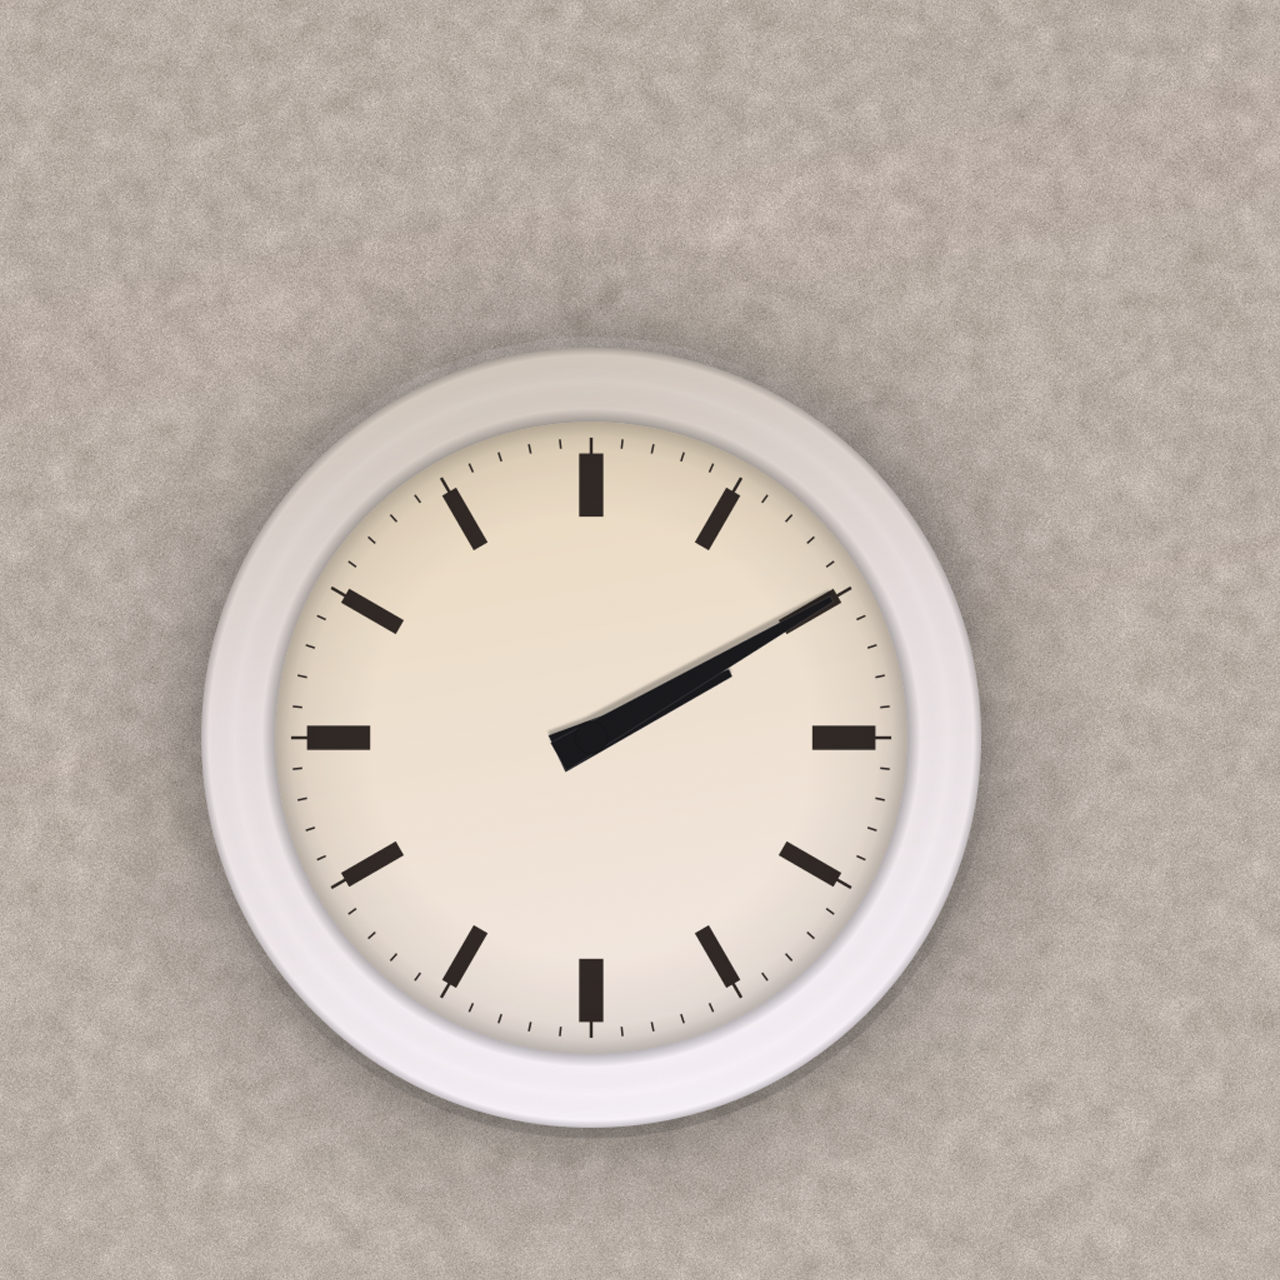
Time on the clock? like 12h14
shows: 2h10
